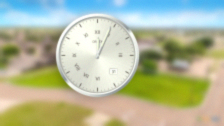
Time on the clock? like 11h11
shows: 12h04
